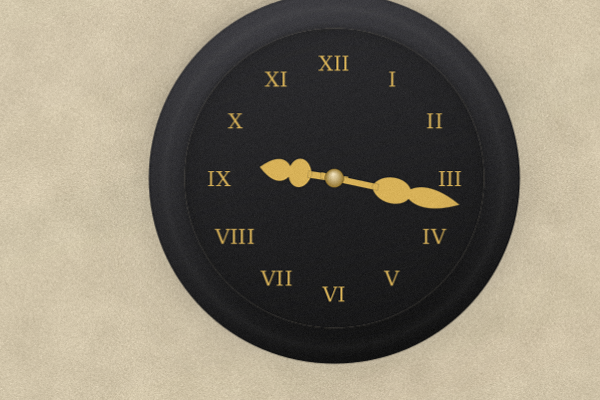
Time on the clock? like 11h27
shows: 9h17
